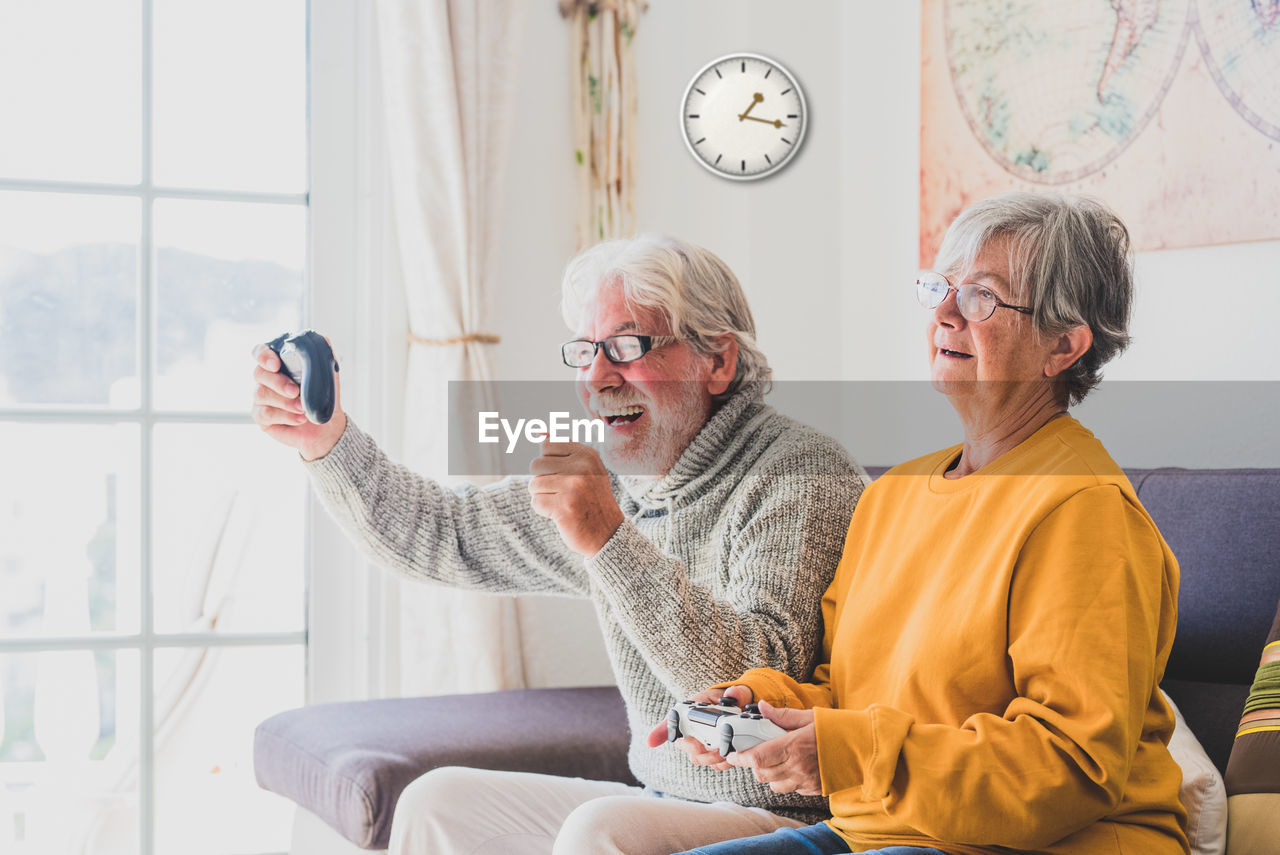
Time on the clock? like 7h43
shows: 1h17
